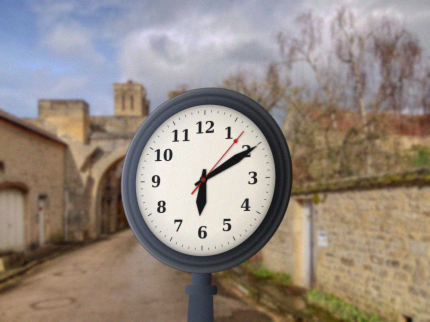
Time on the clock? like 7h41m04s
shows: 6h10m07s
